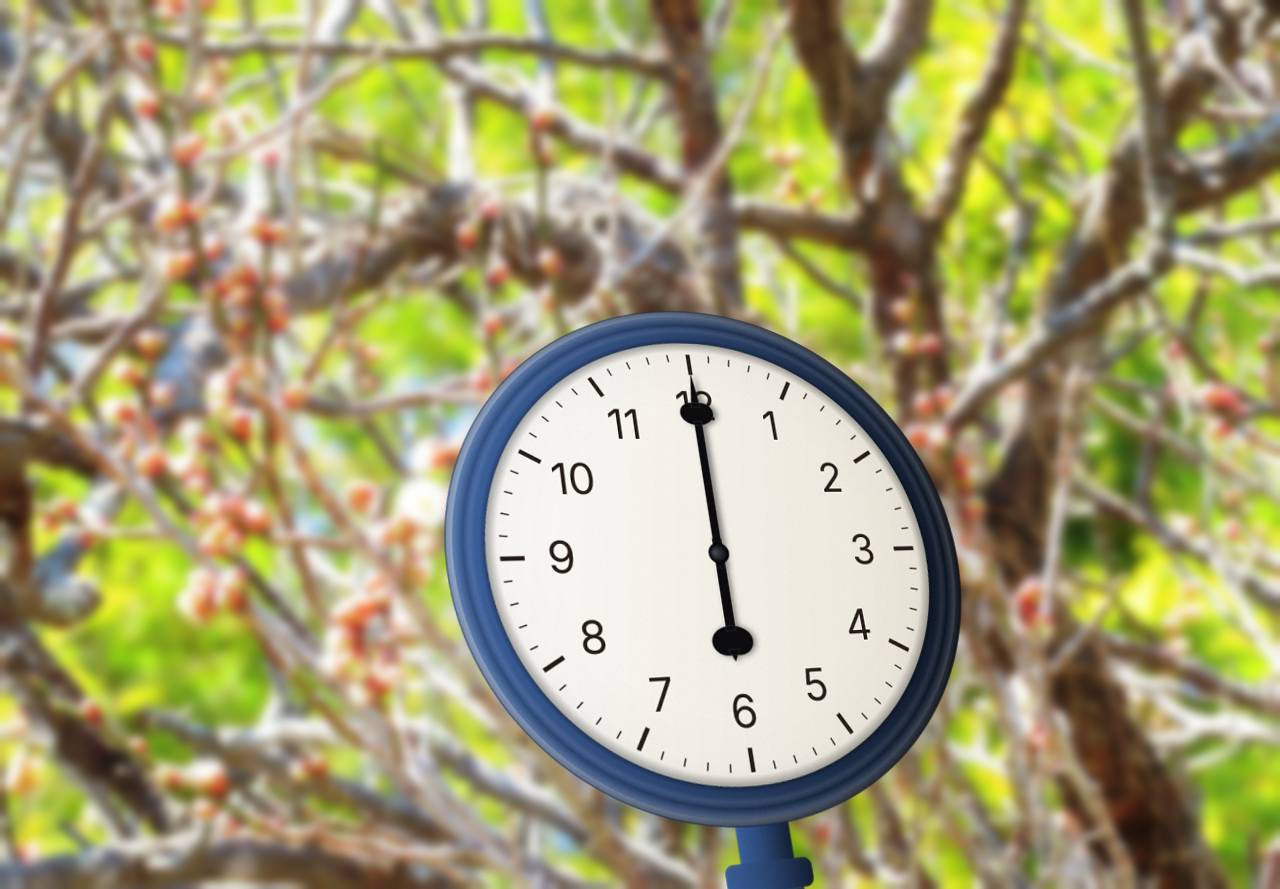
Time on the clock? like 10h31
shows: 6h00
